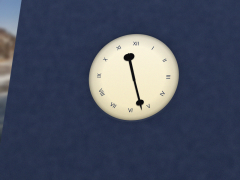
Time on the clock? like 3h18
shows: 11h27
